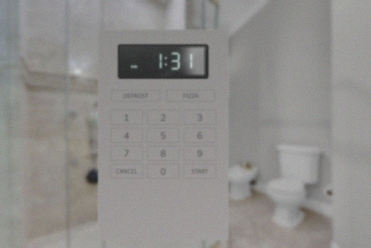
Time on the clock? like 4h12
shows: 1h31
